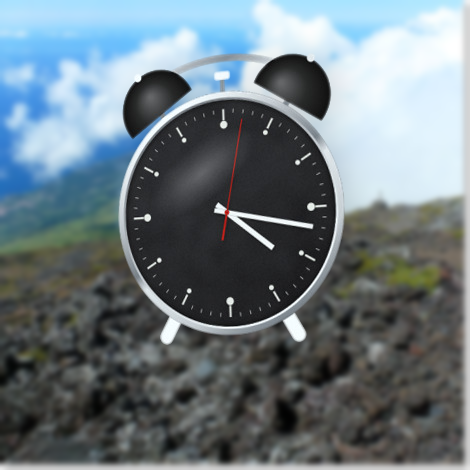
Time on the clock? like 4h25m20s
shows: 4h17m02s
